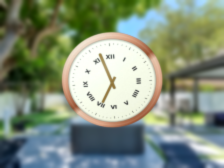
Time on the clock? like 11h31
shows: 6h57
